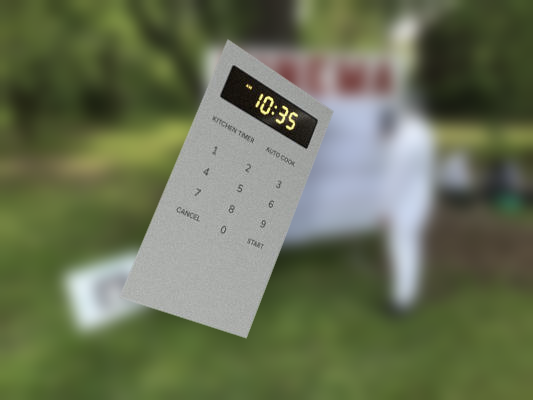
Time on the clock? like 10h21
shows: 10h35
